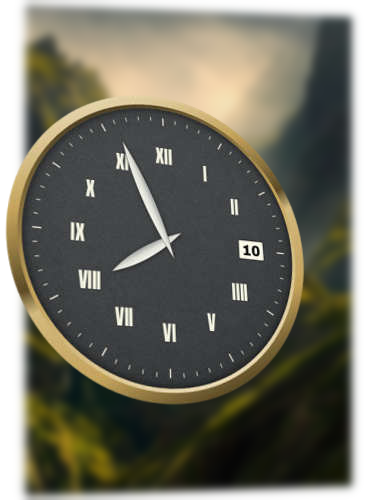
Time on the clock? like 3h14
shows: 7h56
